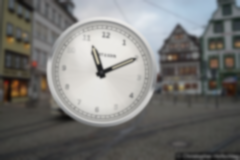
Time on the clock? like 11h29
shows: 11h10
